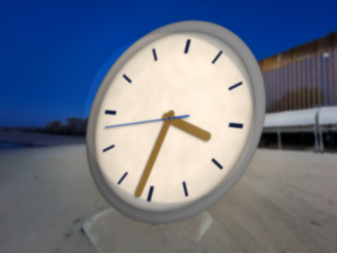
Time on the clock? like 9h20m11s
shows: 3h31m43s
